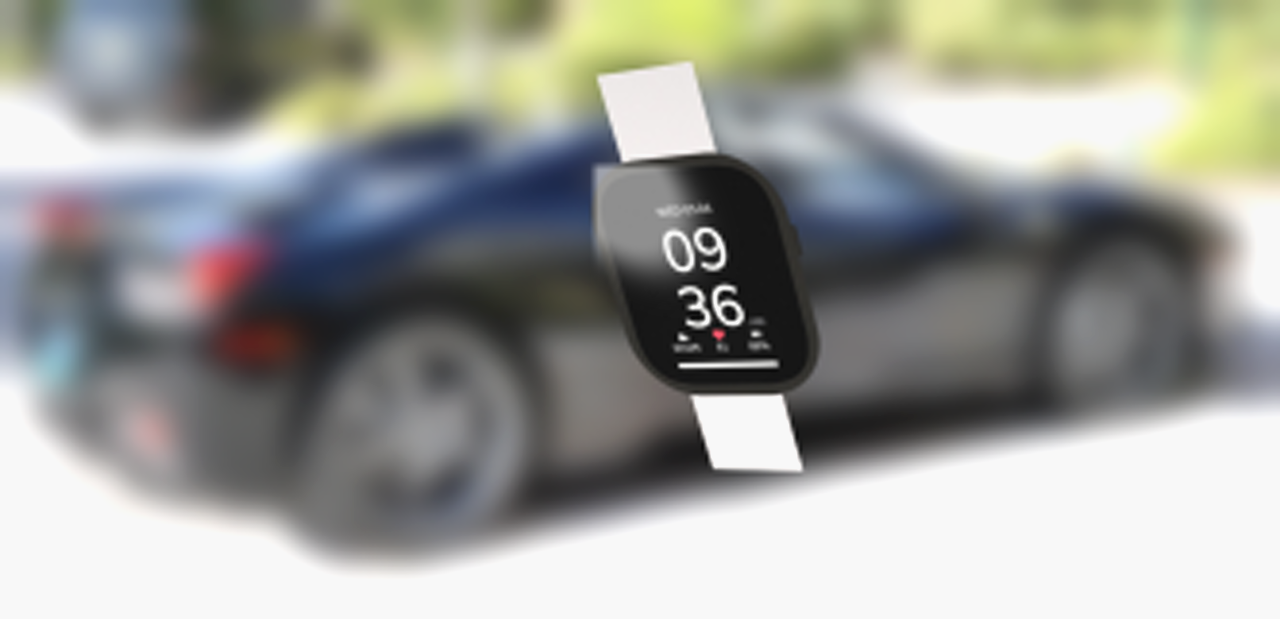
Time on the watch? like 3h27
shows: 9h36
